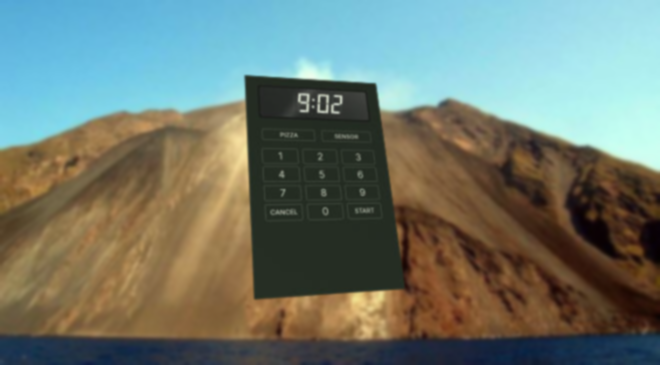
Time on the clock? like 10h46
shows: 9h02
